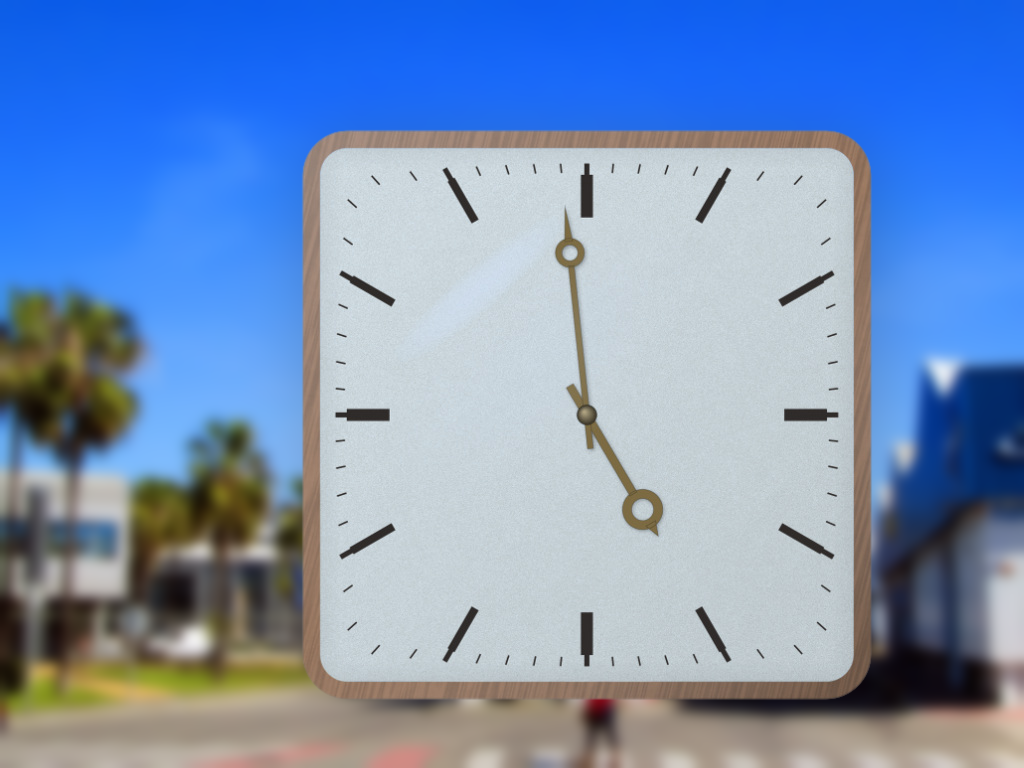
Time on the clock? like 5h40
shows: 4h59
